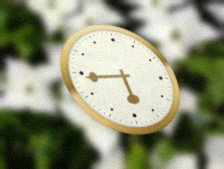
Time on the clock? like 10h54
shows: 5h44
